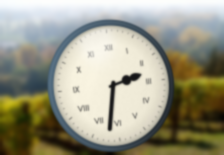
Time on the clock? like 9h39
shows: 2h32
